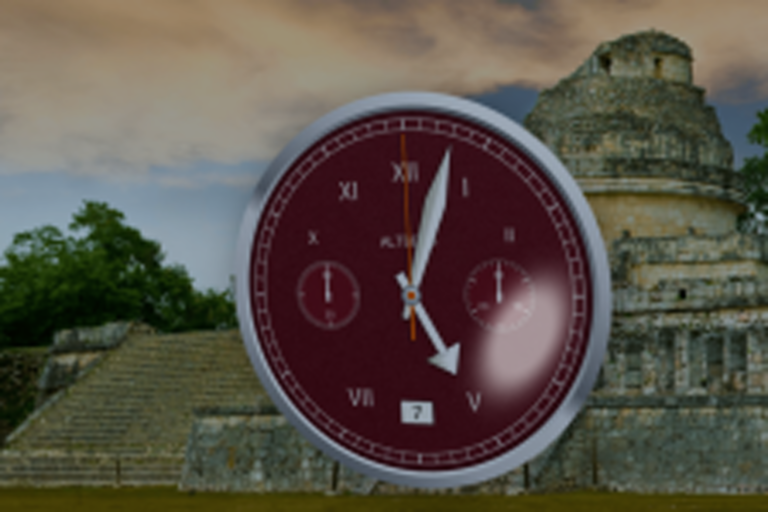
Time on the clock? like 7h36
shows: 5h03
